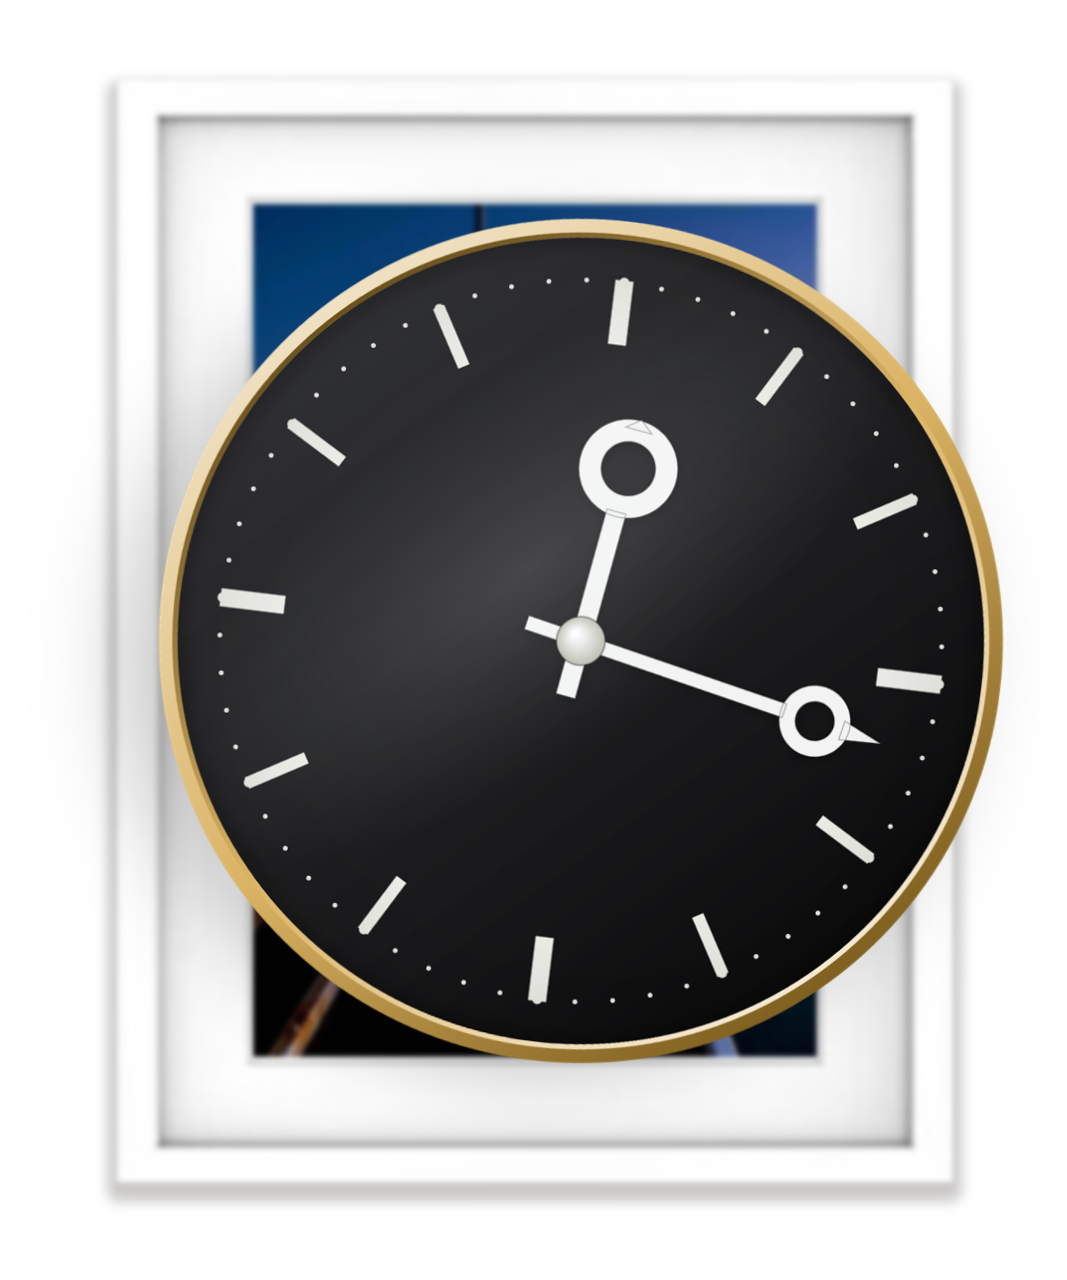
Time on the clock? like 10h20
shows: 12h17
